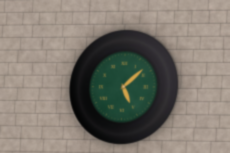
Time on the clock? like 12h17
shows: 5h08
